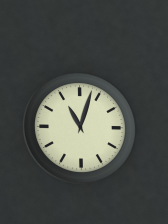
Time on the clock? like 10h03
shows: 11h03
